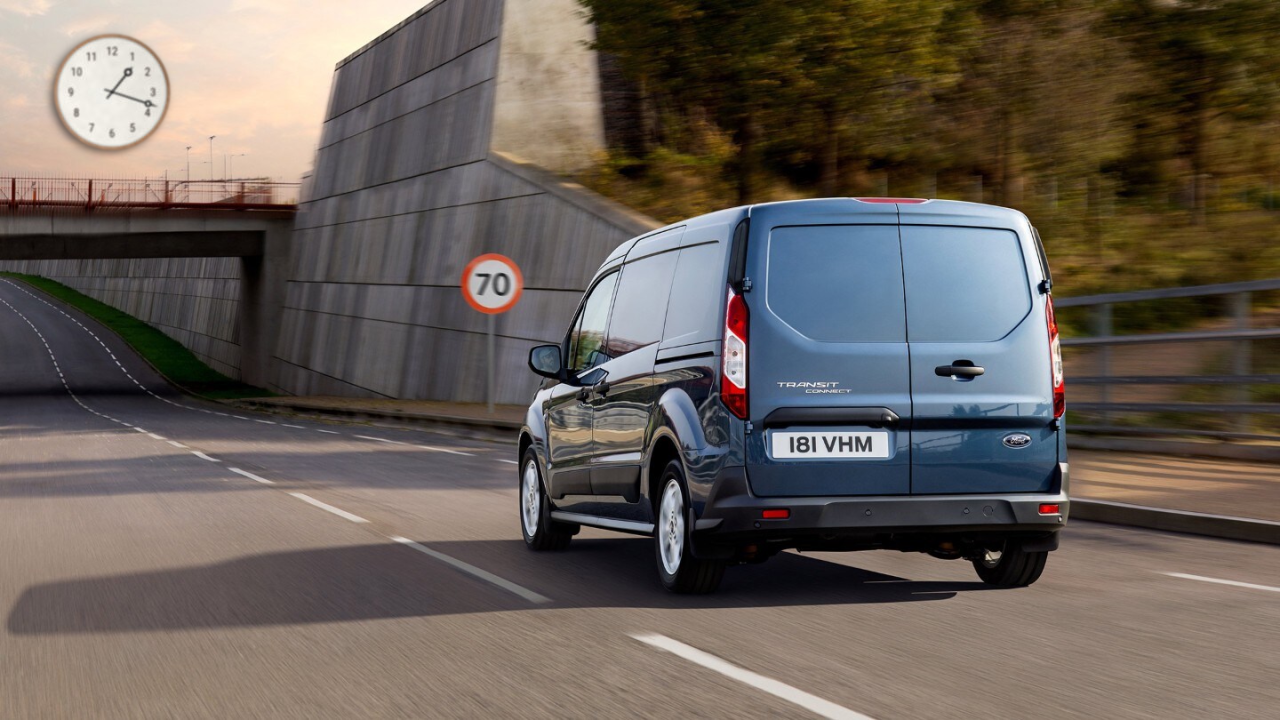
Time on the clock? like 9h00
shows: 1h18
